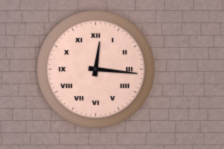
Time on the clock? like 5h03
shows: 12h16
